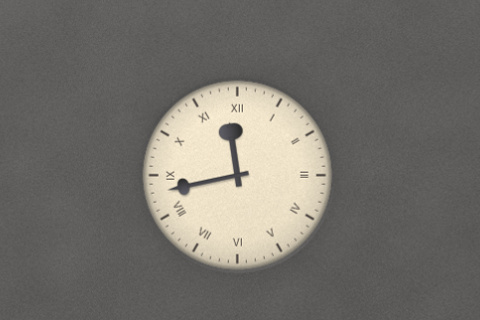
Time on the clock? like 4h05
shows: 11h43
